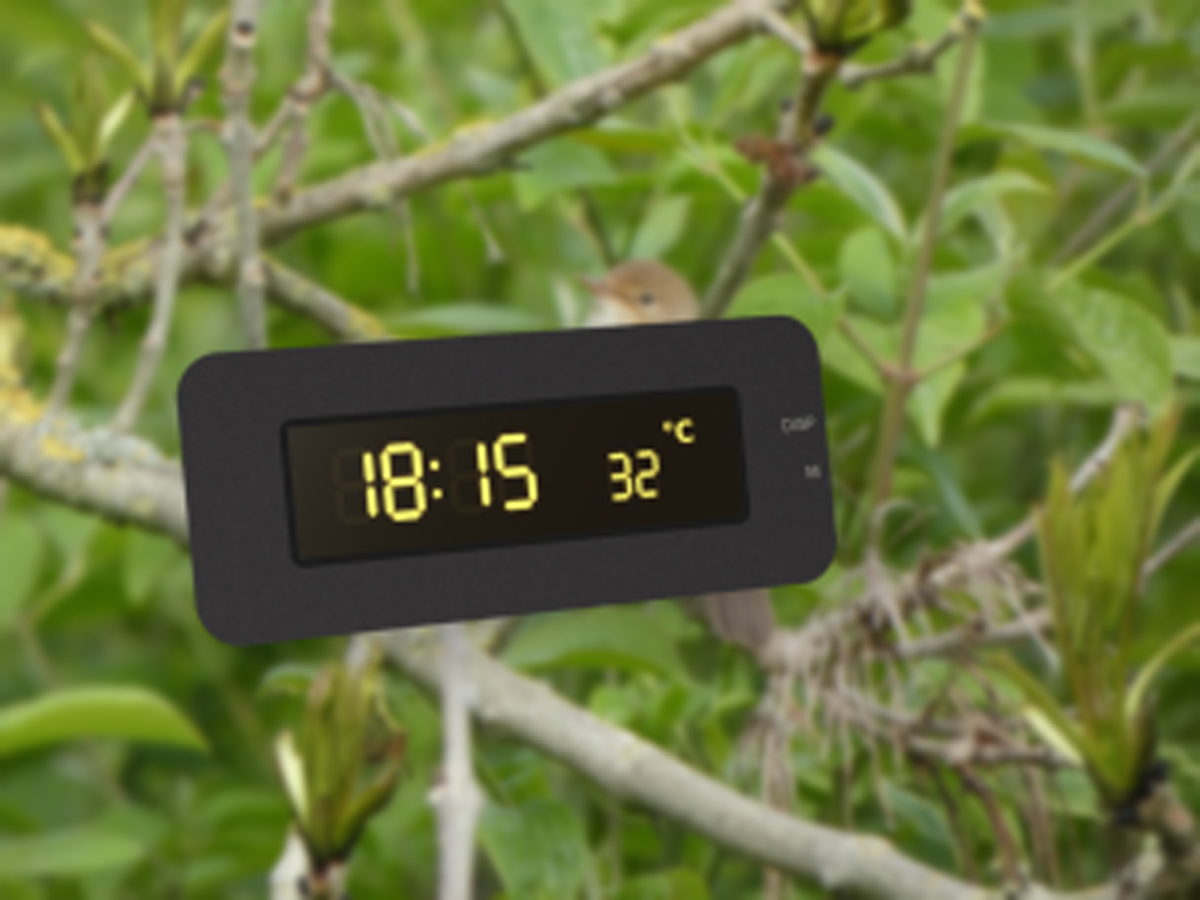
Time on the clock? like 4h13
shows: 18h15
